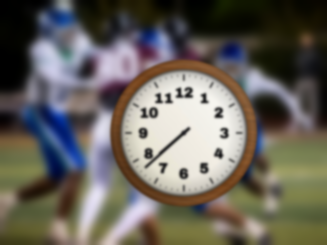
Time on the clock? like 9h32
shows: 7h38
